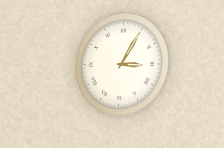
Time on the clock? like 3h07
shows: 3h05
